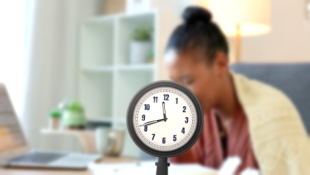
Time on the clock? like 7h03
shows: 11h42
